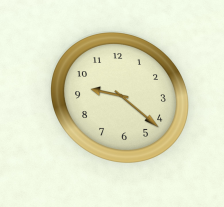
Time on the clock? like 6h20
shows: 9h22
